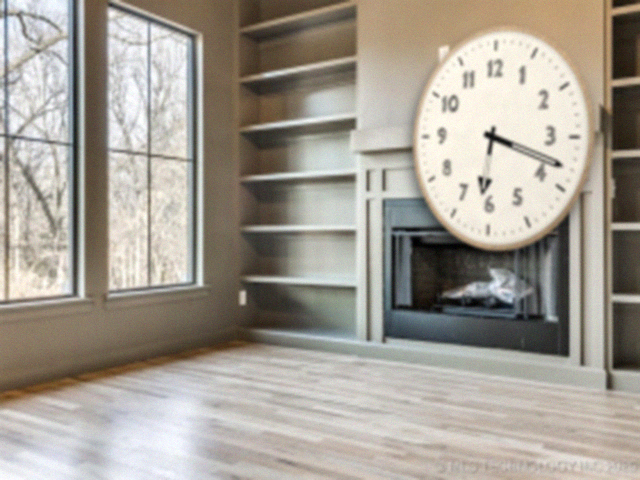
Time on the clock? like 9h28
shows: 6h18
